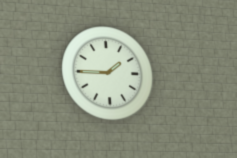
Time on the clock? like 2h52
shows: 1h45
